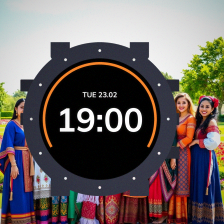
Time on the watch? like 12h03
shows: 19h00
